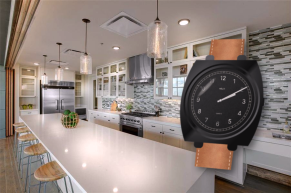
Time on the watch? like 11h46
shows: 2h10
